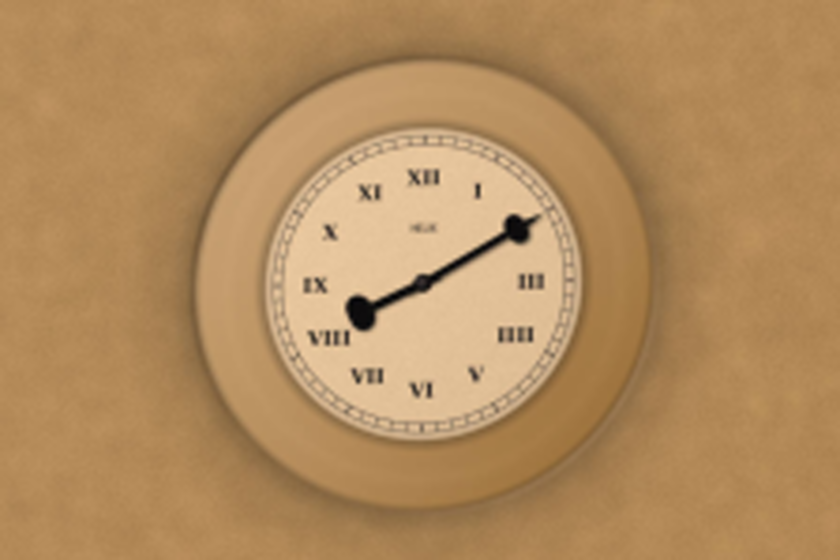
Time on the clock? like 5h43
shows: 8h10
